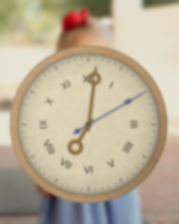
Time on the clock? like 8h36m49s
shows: 7h01m10s
